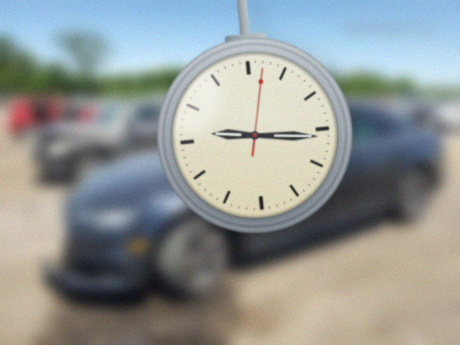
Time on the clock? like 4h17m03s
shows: 9h16m02s
